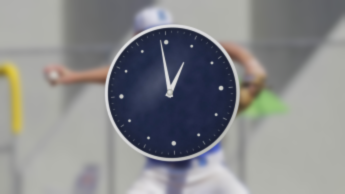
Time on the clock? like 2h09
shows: 12h59
